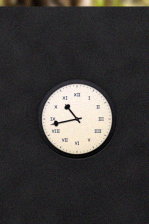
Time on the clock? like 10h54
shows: 10h43
